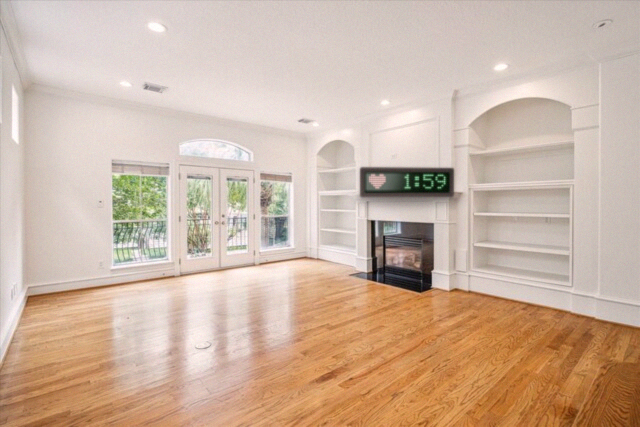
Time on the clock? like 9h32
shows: 1h59
